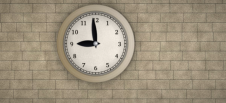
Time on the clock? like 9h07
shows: 8h59
